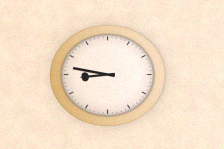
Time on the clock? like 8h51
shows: 8h47
